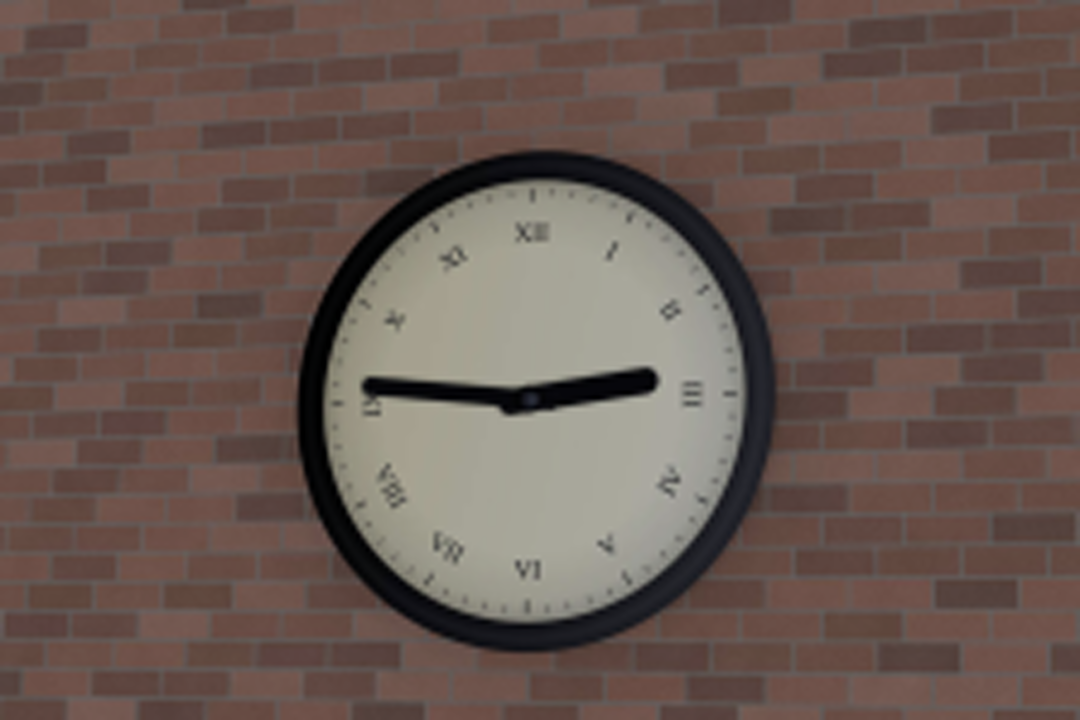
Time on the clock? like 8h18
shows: 2h46
